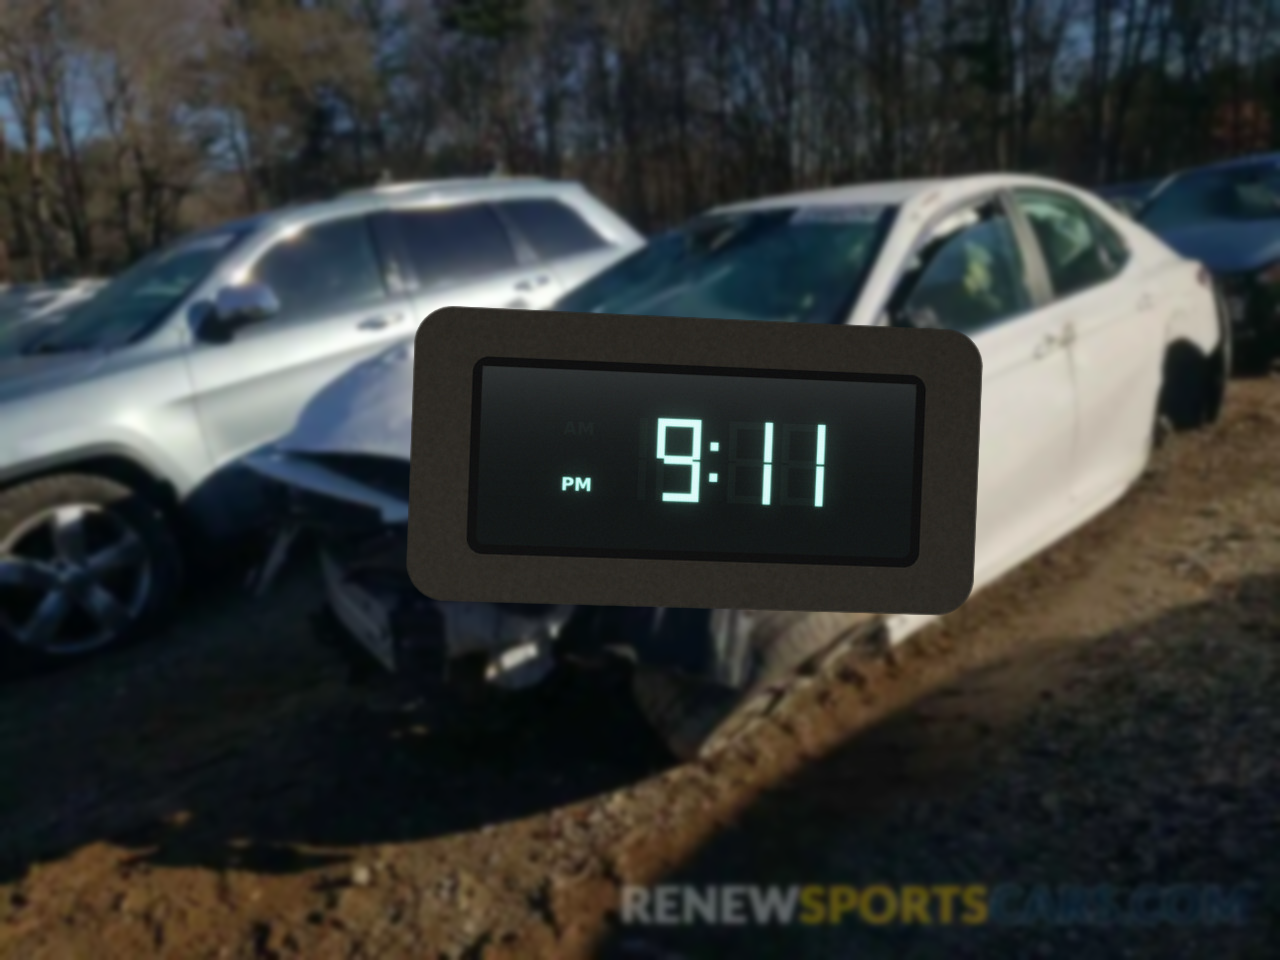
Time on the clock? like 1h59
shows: 9h11
